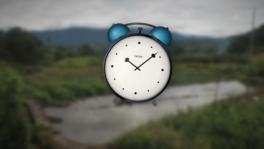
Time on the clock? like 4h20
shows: 10h08
